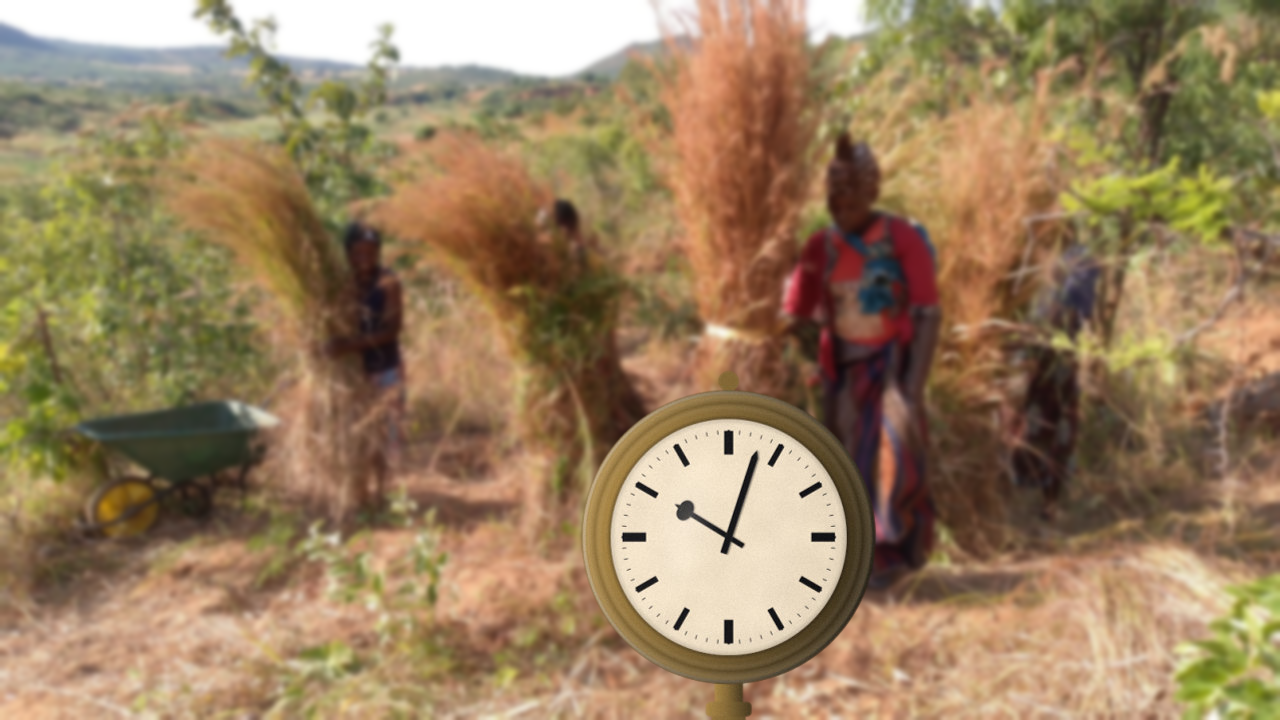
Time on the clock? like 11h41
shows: 10h03
